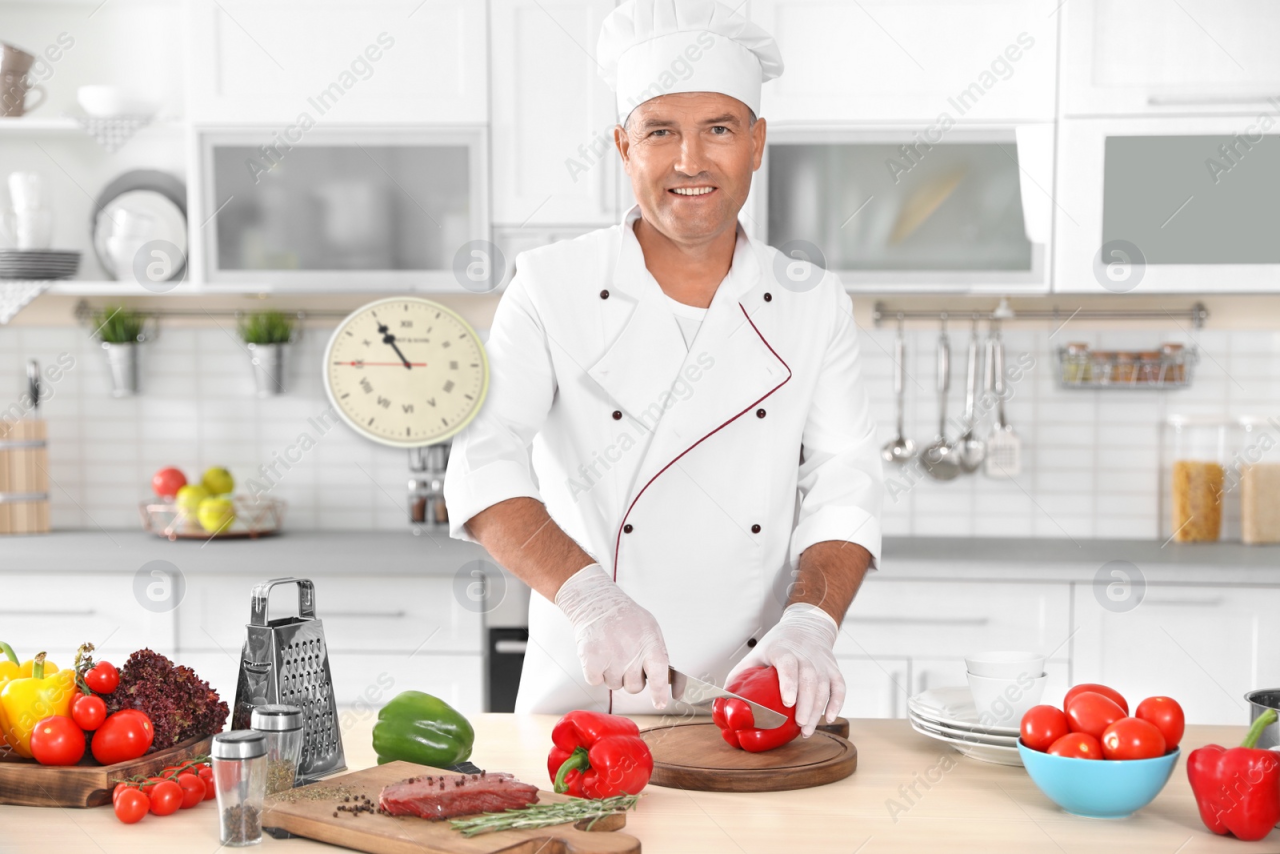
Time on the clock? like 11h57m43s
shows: 10h54m45s
